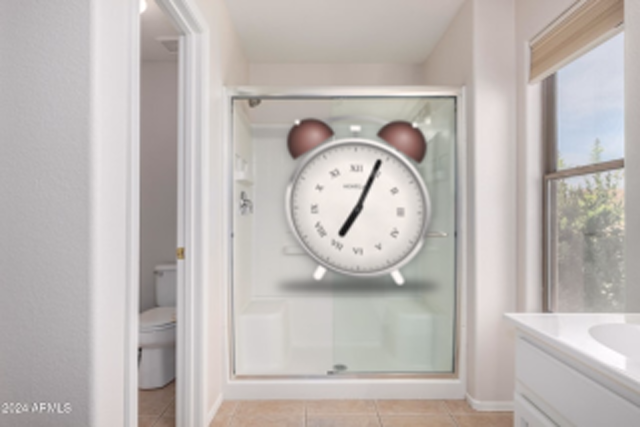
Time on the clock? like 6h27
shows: 7h04
